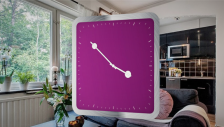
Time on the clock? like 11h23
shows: 3h52
